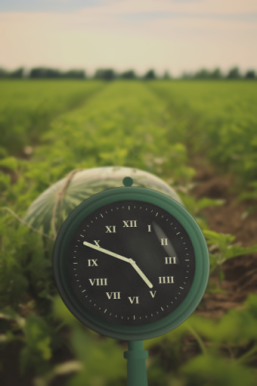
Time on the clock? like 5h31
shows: 4h49
